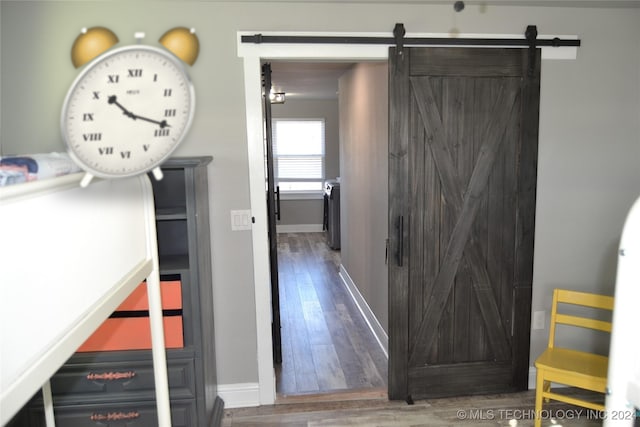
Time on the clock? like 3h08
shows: 10h18
